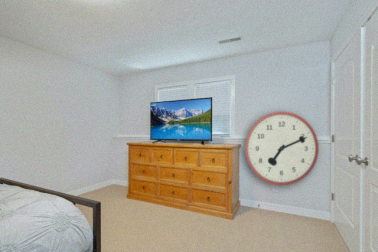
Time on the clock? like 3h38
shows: 7h11
